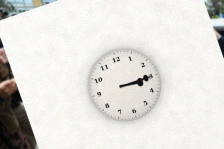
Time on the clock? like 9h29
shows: 3h15
